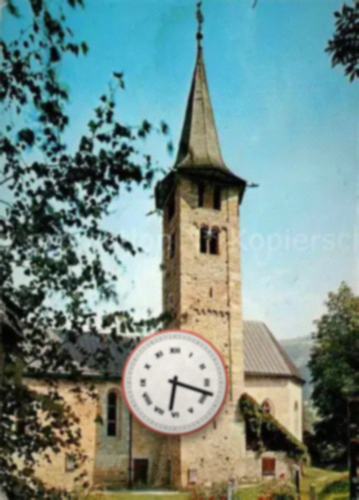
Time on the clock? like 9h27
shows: 6h18
